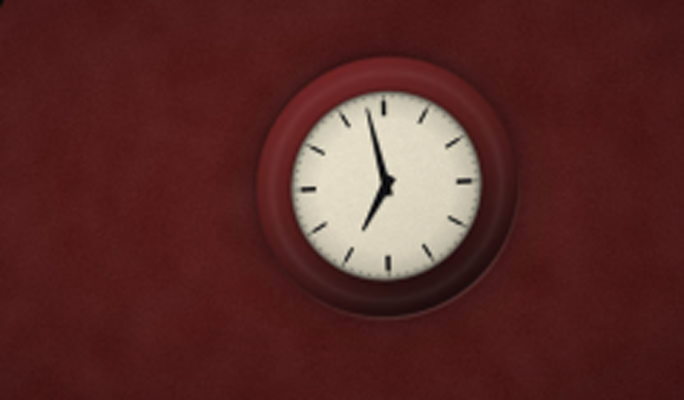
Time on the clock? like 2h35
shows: 6h58
